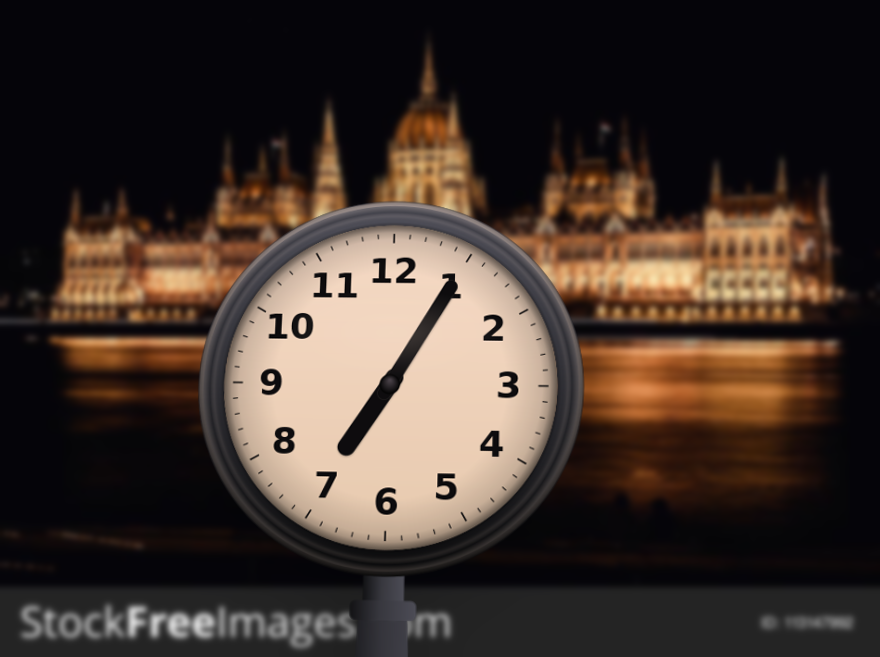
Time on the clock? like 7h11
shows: 7h05
